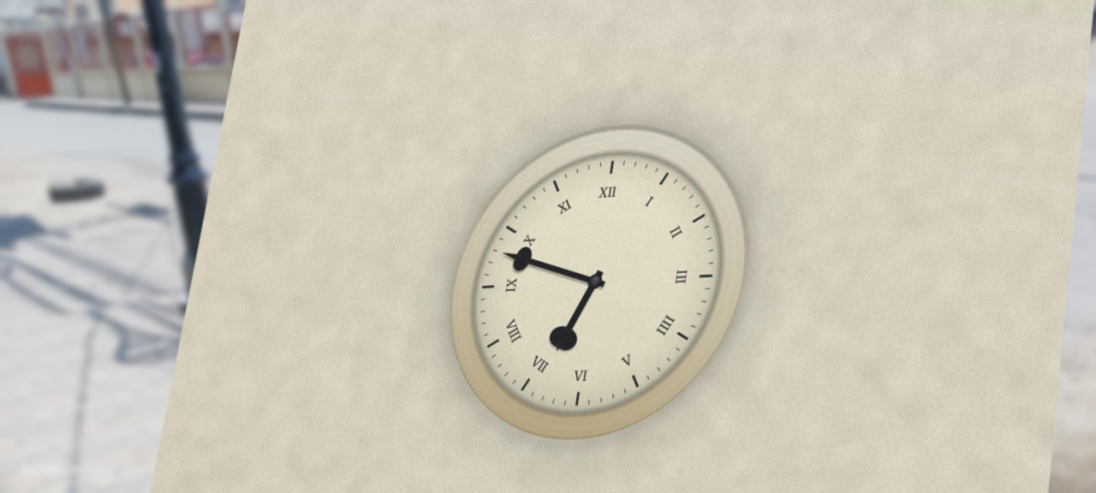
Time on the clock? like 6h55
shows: 6h48
